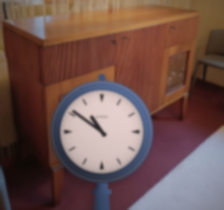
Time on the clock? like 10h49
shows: 10h51
